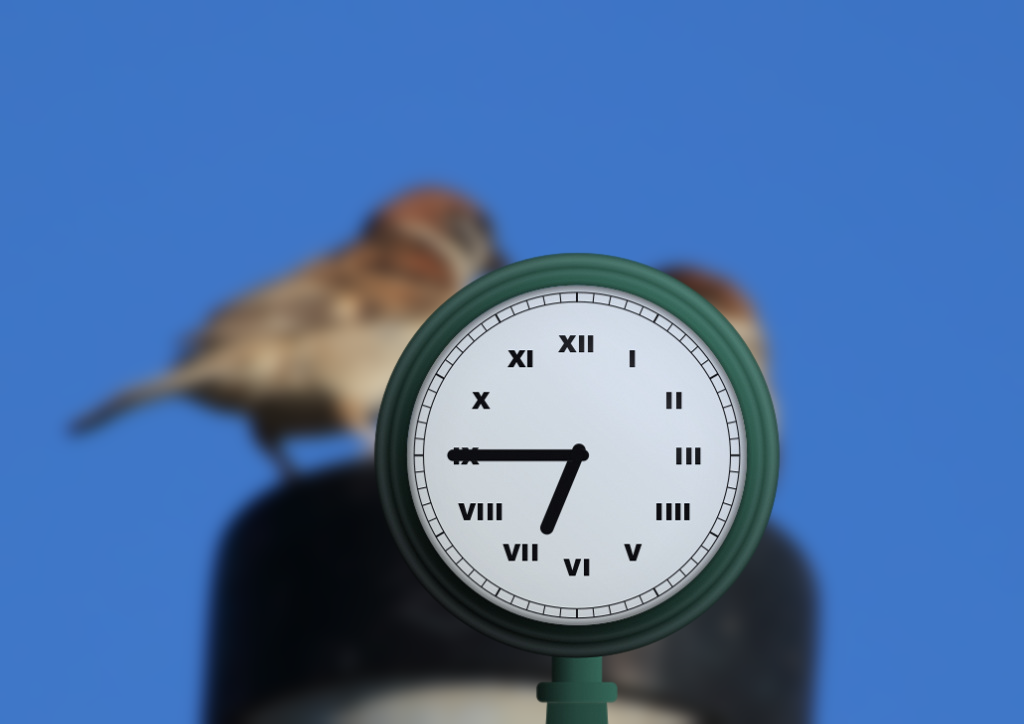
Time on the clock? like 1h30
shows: 6h45
